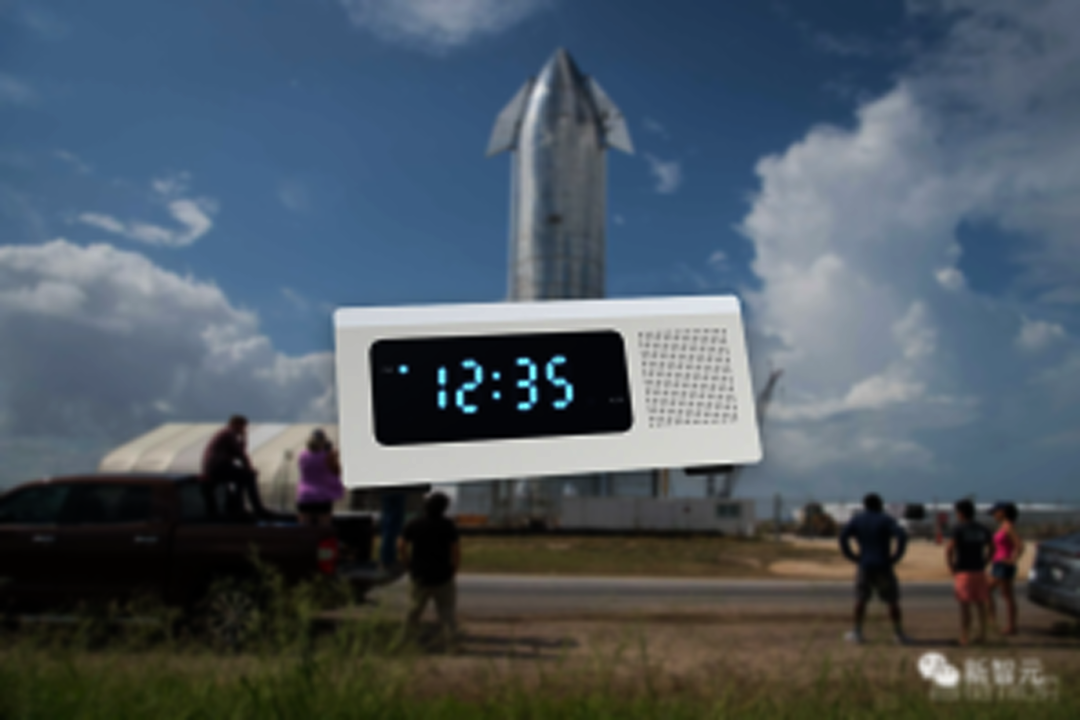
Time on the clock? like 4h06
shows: 12h35
